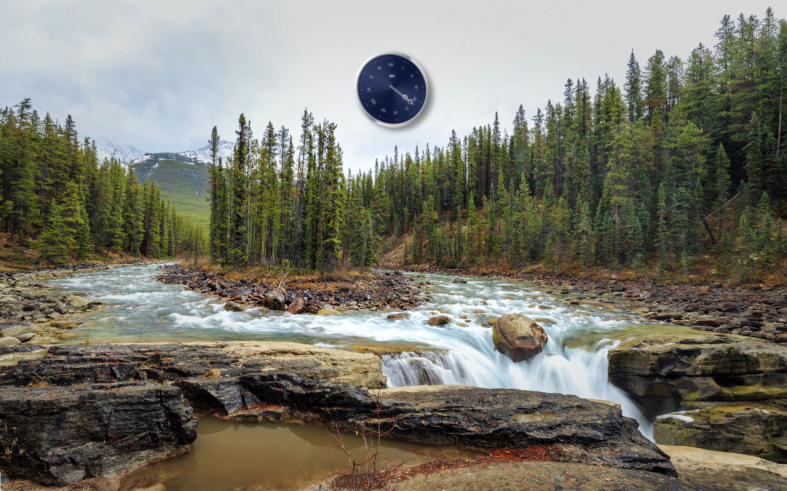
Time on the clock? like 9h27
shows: 4h22
